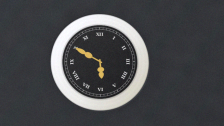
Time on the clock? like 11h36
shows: 5h50
